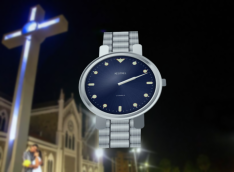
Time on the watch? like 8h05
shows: 2h11
